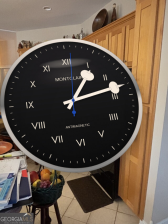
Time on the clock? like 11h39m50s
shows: 1h13m01s
